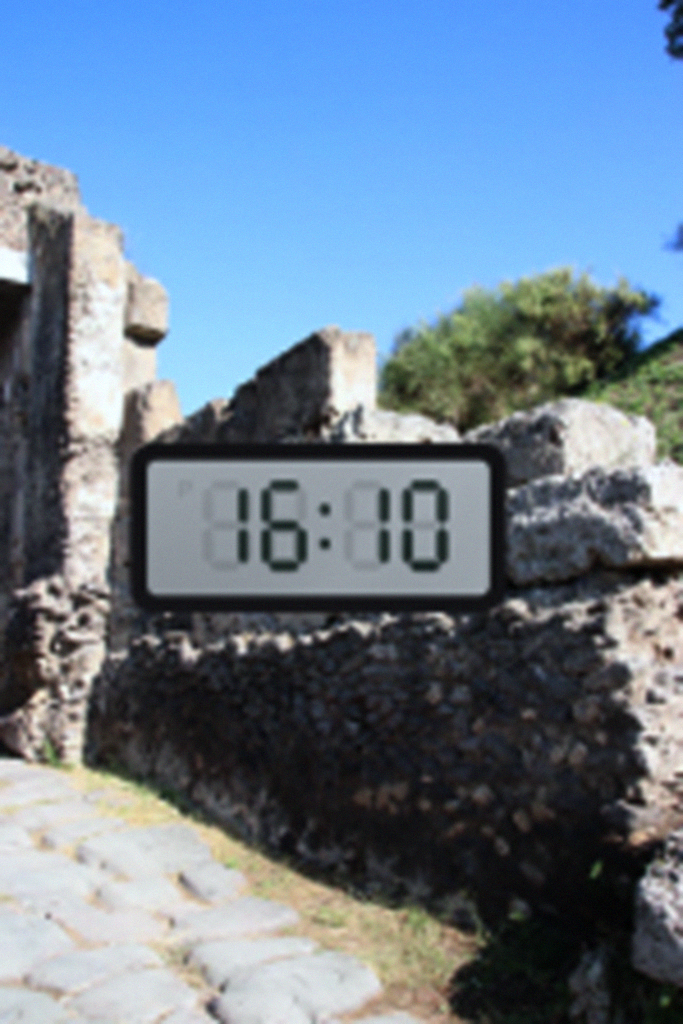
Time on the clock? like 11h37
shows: 16h10
